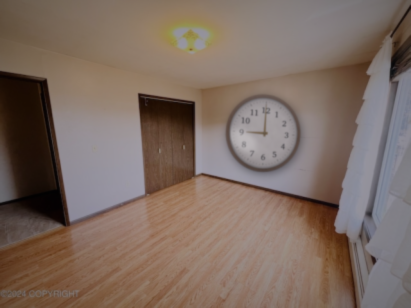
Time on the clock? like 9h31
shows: 9h00
